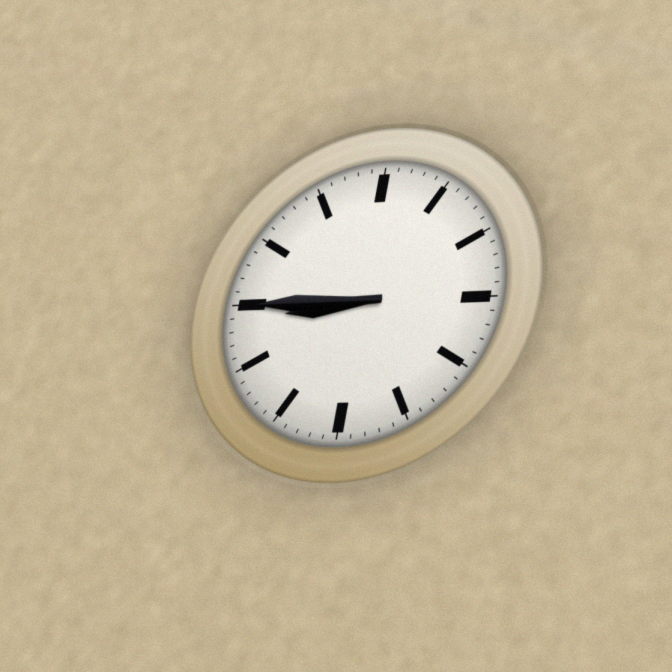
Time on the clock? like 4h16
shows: 8h45
